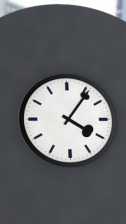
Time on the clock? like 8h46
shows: 4h06
